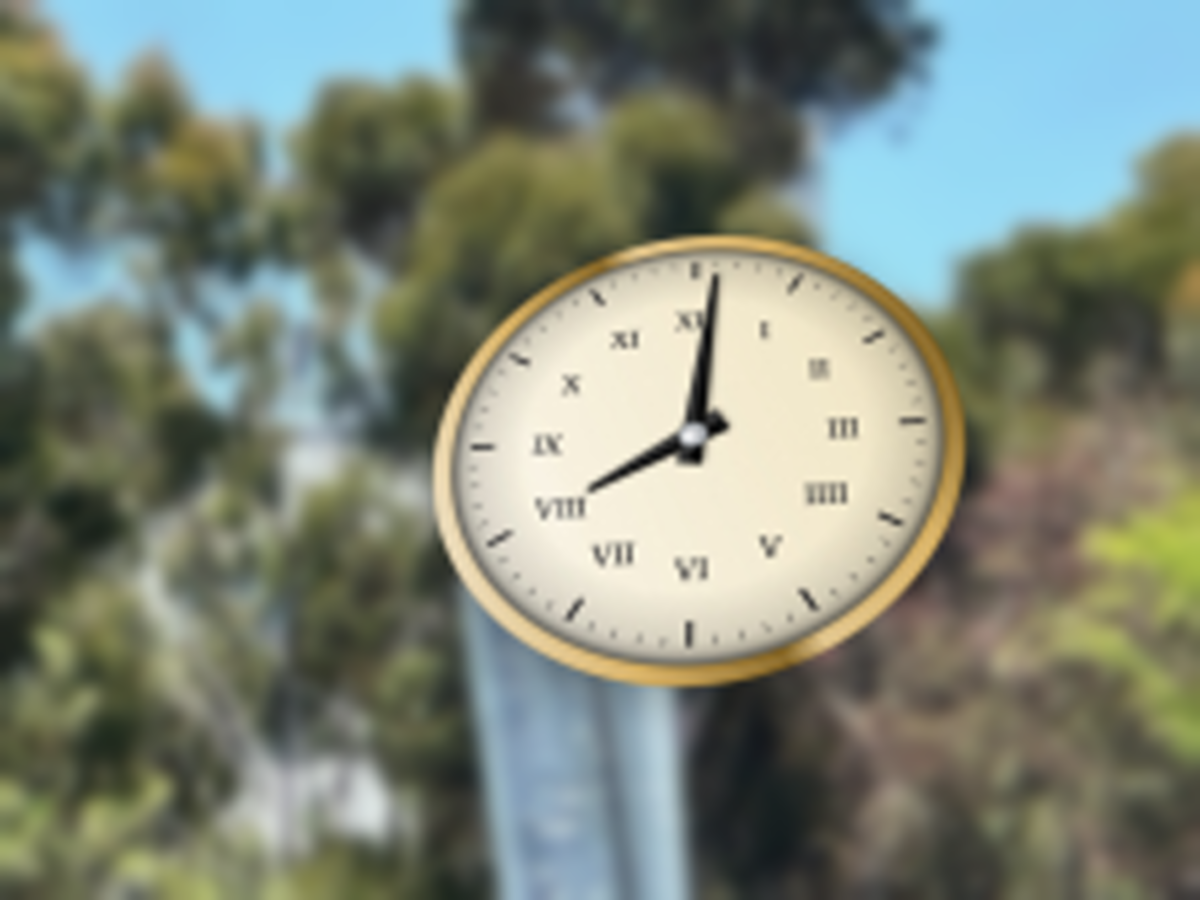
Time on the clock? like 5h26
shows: 8h01
